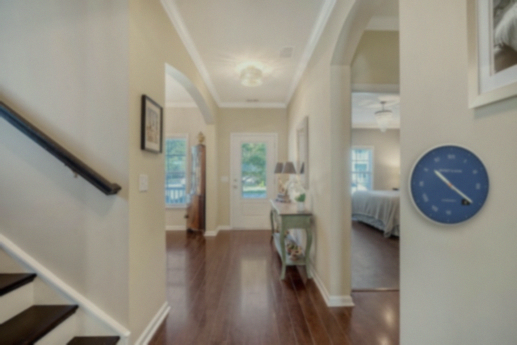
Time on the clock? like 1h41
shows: 10h21
